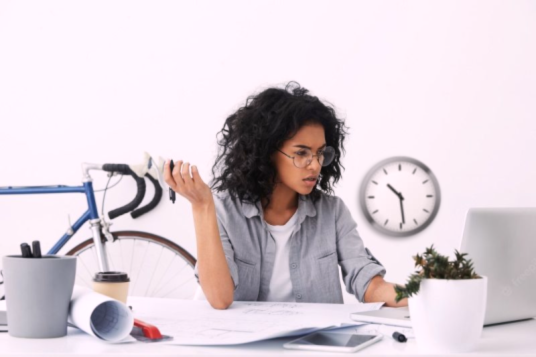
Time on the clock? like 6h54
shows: 10h29
